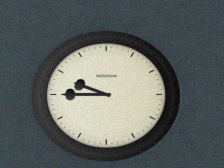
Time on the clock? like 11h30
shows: 9h45
